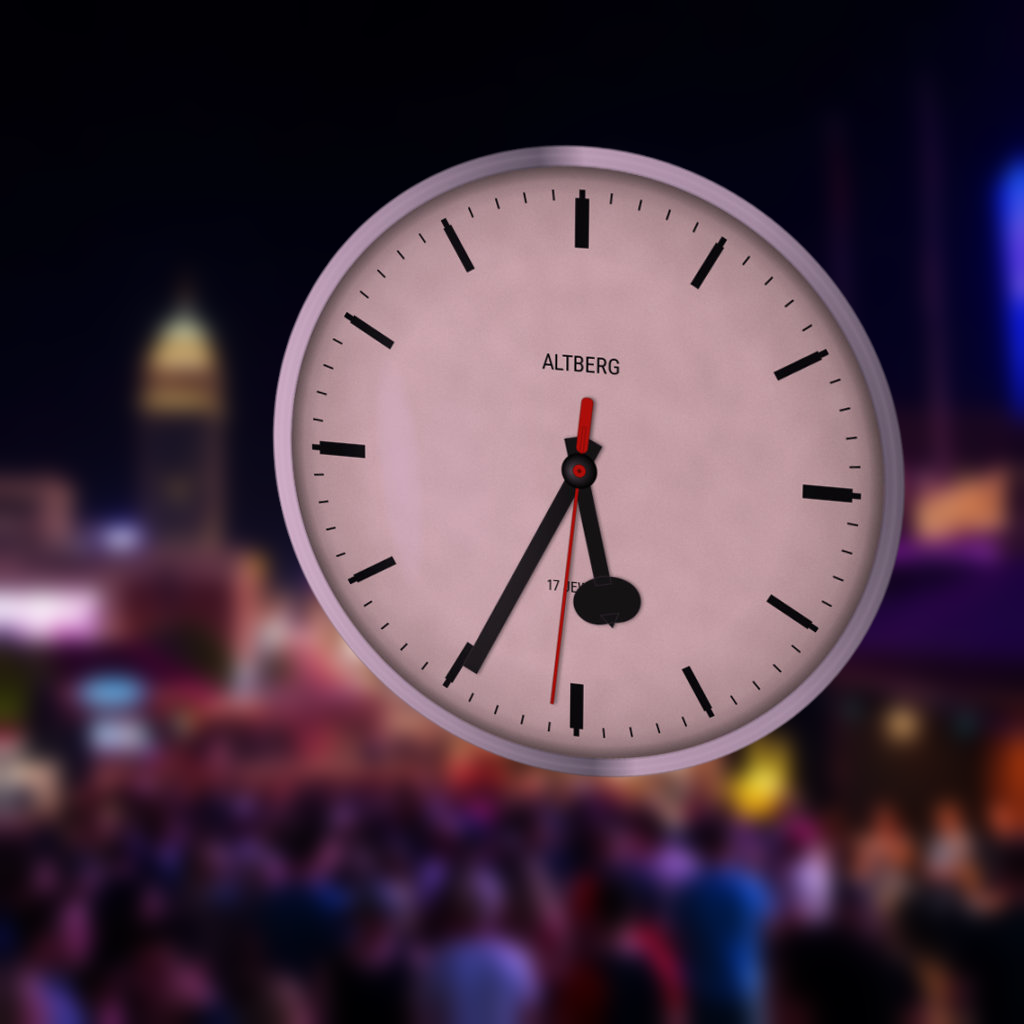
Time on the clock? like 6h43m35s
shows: 5h34m31s
